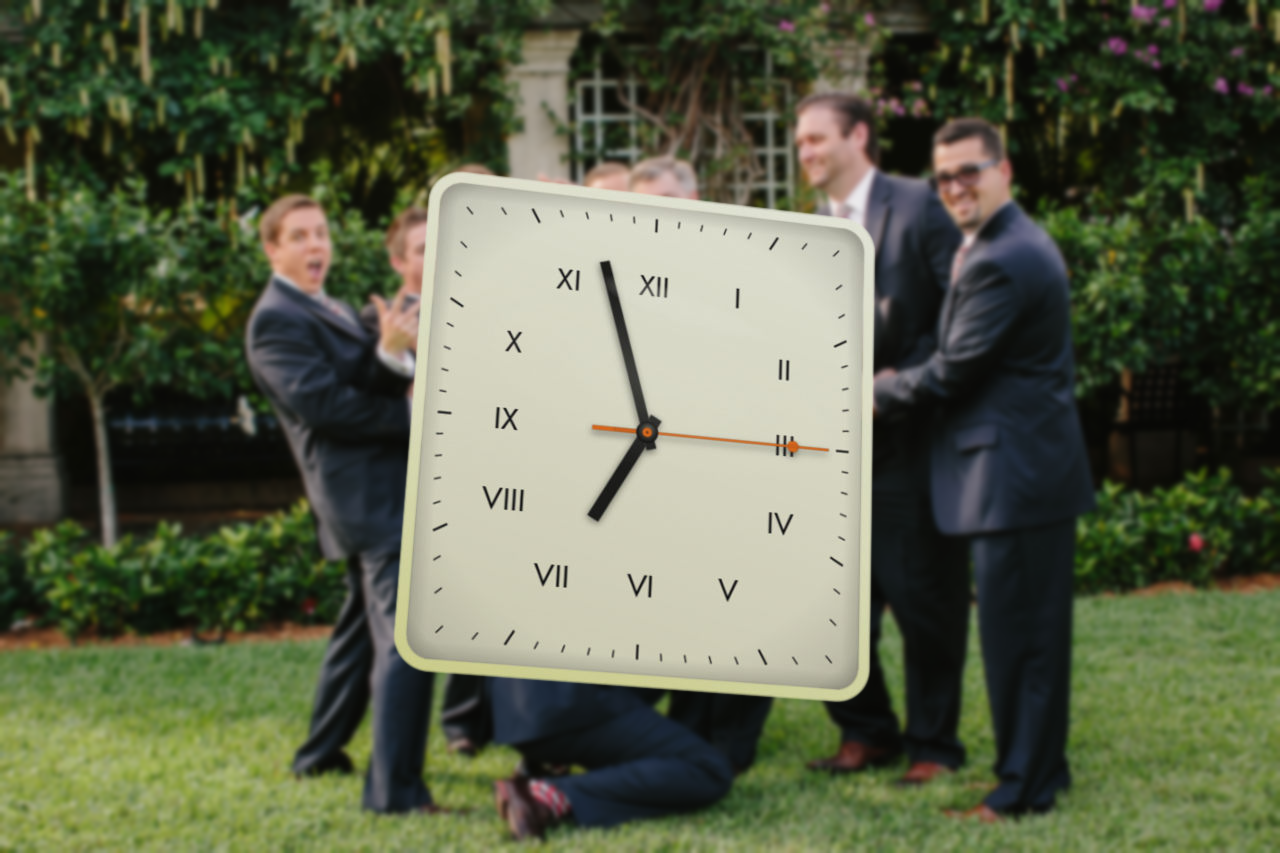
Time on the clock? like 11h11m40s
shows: 6h57m15s
